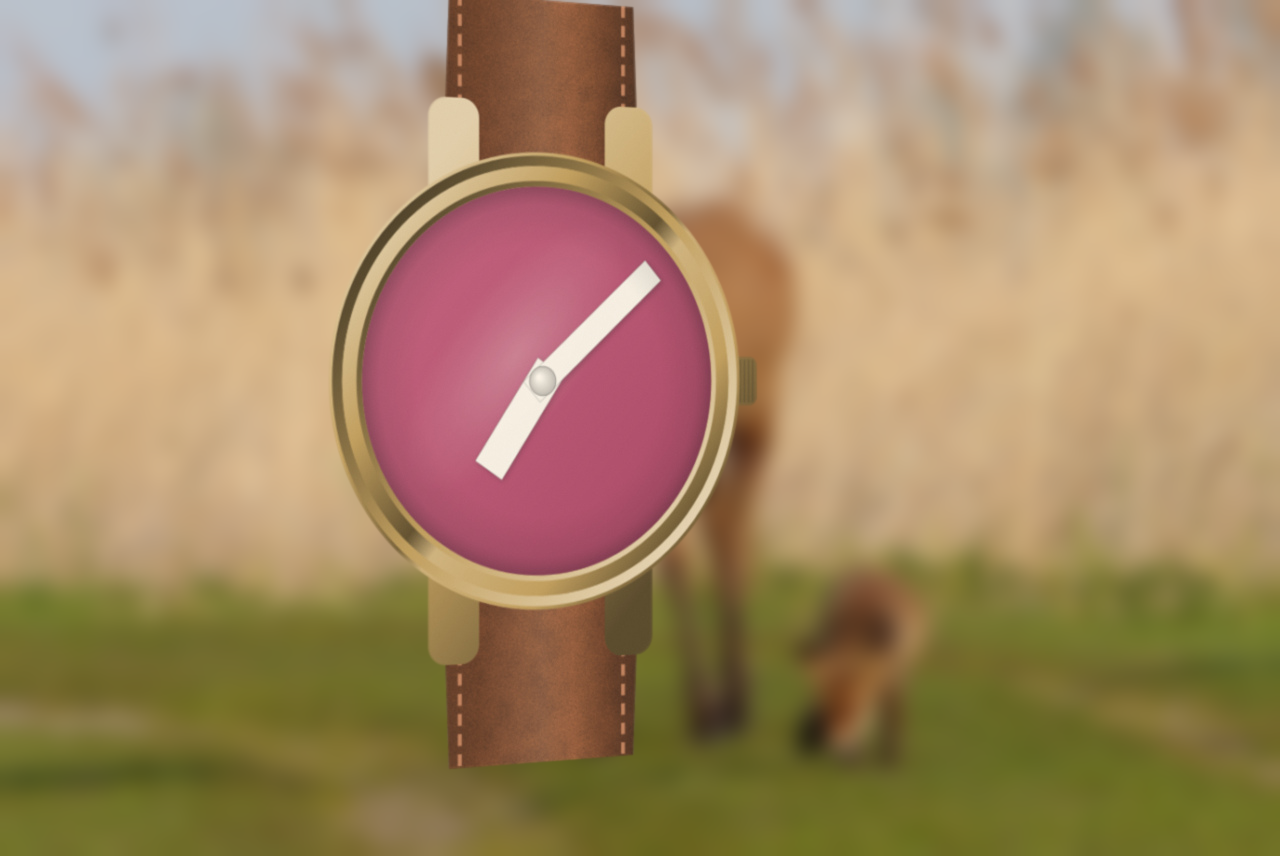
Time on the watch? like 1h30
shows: 7h08
